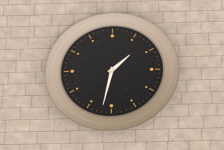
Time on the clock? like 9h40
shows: 1h32
